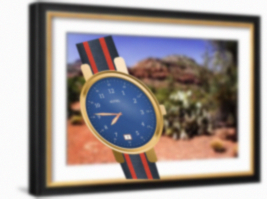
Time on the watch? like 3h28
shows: 7h46
